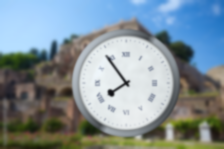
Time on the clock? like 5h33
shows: 7h54
